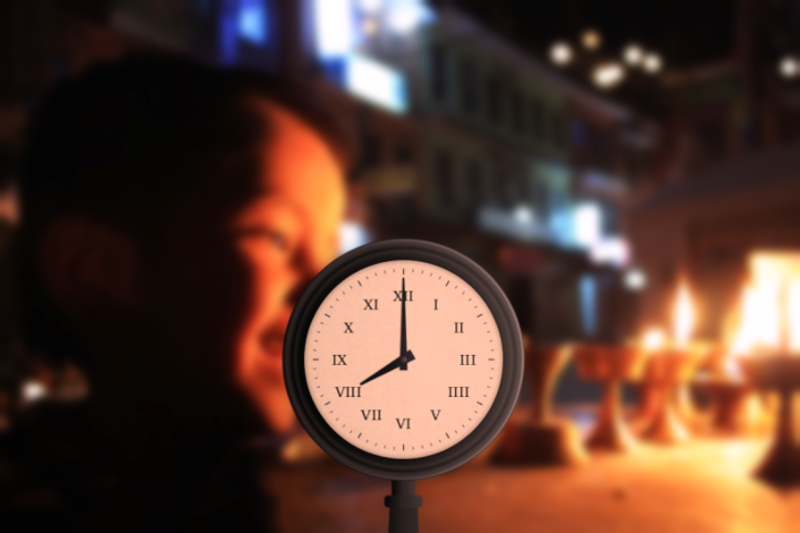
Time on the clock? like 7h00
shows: 8h00
